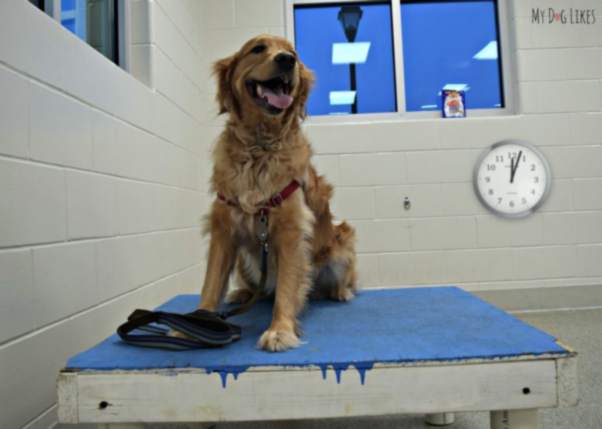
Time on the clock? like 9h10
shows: 12h03
